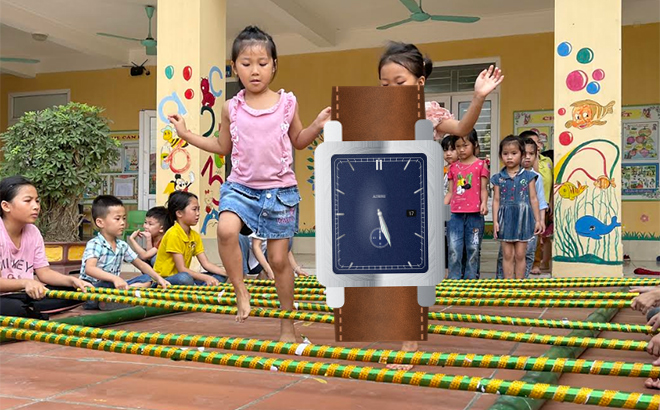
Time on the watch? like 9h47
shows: 5h27
